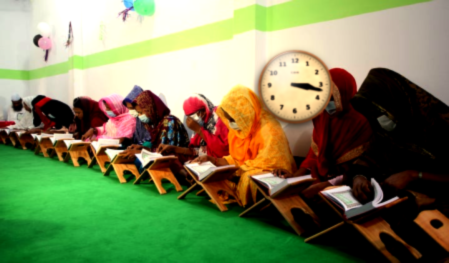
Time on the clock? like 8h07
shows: 3h17
